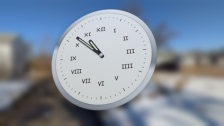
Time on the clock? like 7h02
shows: 10h52
